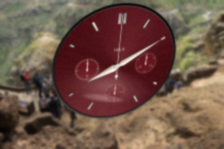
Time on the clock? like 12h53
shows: 8h10
